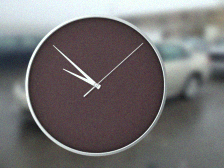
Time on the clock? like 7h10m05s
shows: 9h52m08s
